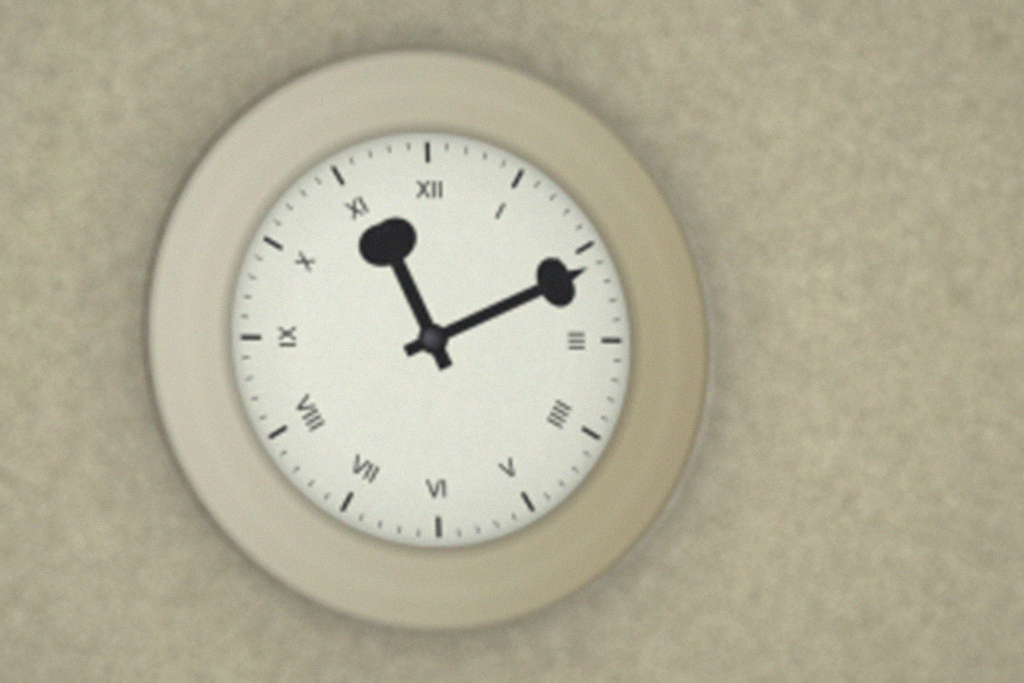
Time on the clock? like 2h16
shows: 11h11
